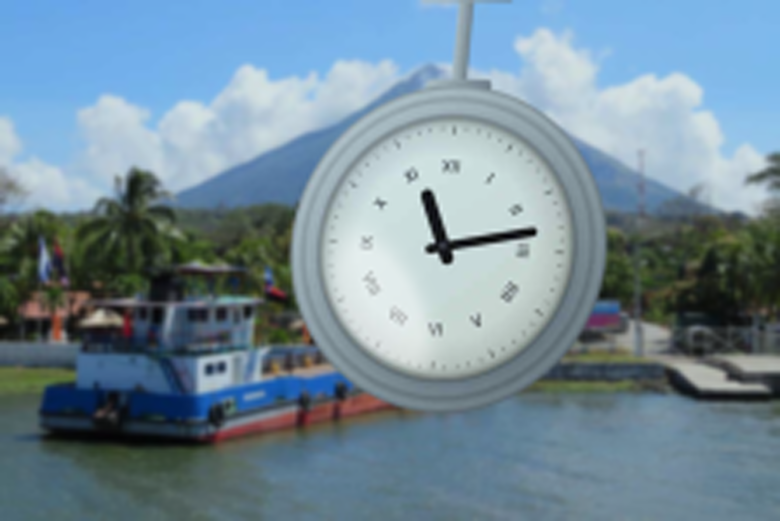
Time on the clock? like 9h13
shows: 11h13
